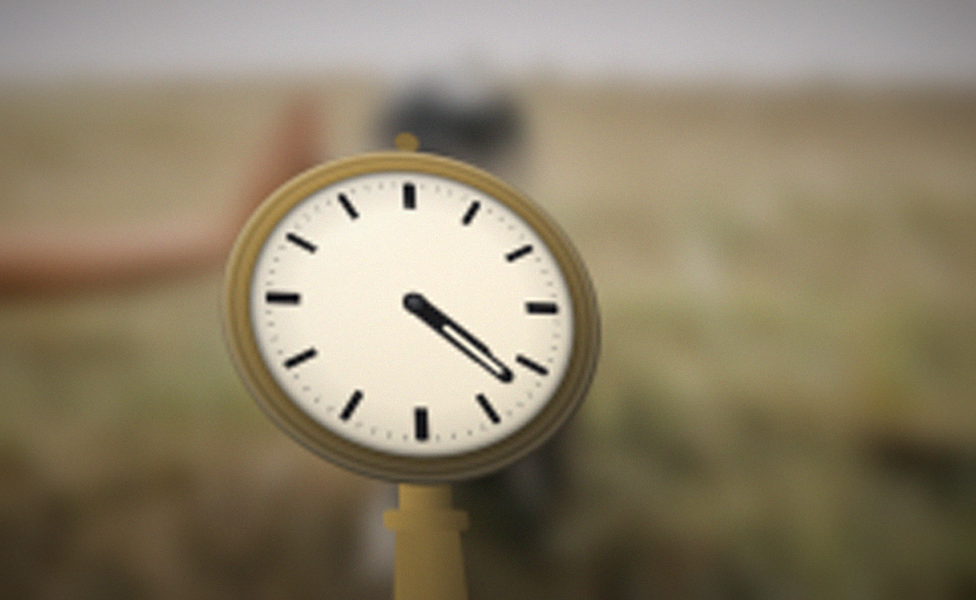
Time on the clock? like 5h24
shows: 4h22
